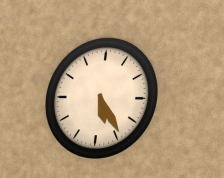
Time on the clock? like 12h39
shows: 5h24
